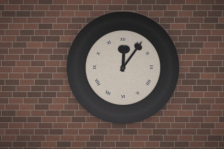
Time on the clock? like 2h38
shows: 12h06
